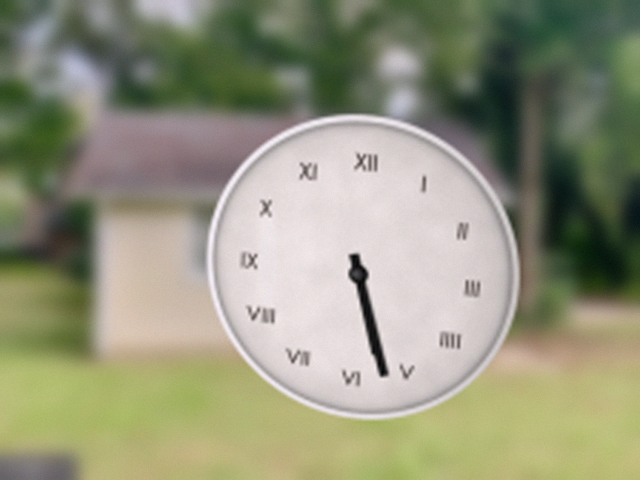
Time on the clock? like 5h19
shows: 5h27
